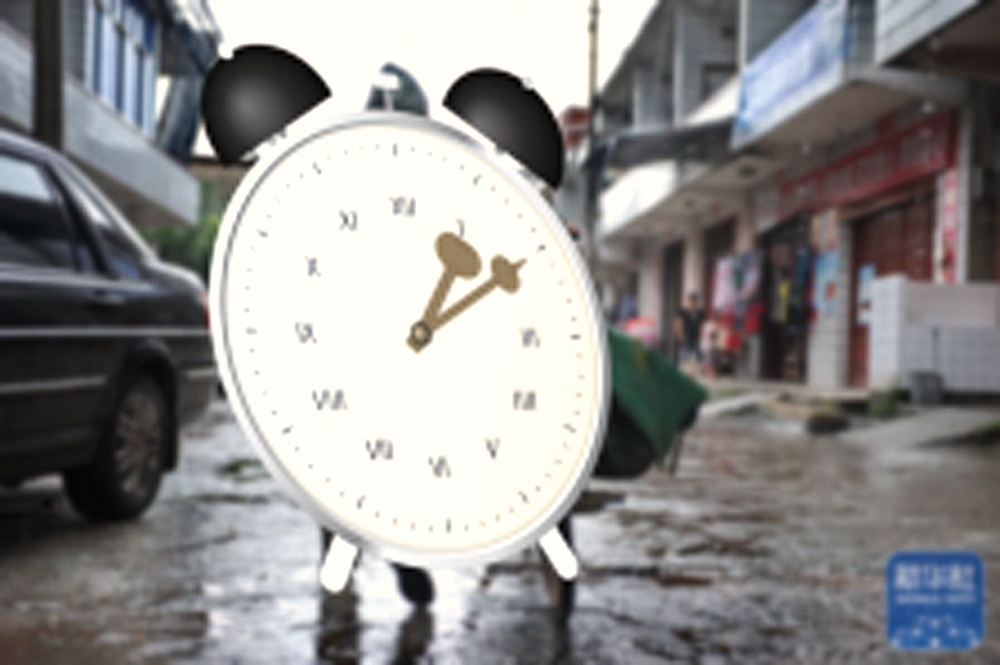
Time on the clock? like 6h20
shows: 1h10
